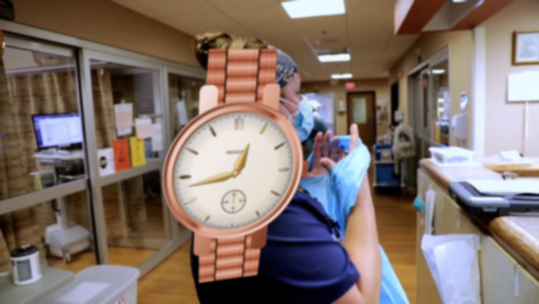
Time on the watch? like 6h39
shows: 12h43
